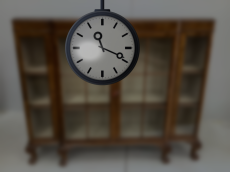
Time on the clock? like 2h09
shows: 11h19
